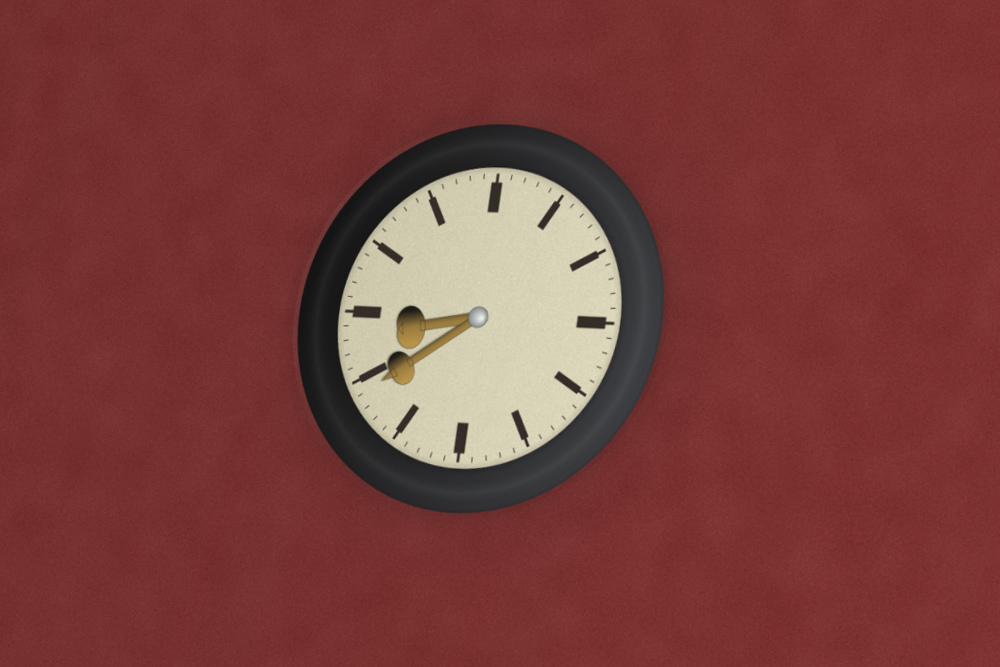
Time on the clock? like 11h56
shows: 8h39
